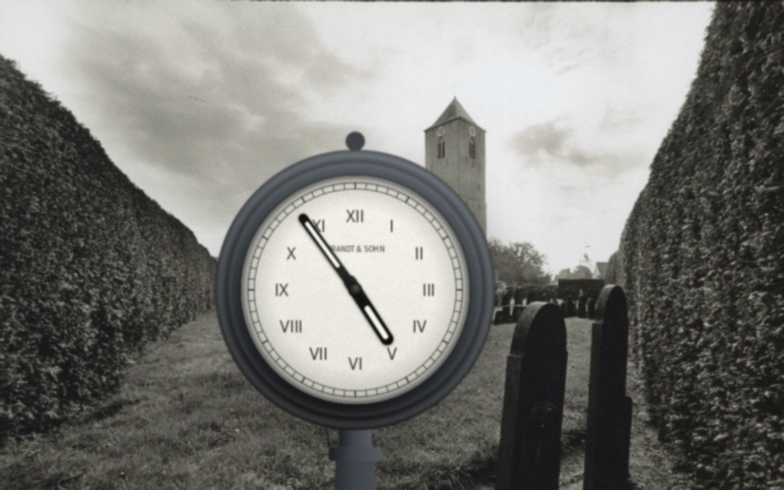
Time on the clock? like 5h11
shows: 4h54
